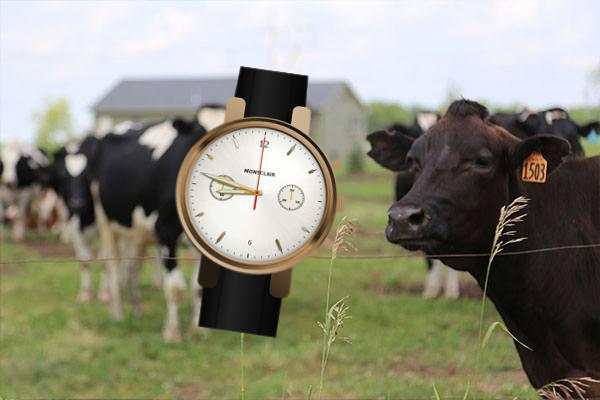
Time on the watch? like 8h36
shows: 8h47
